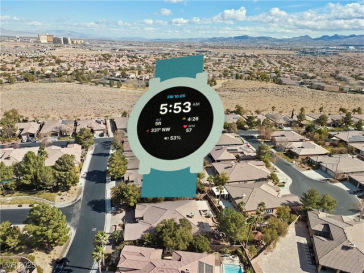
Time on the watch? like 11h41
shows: 5h53
